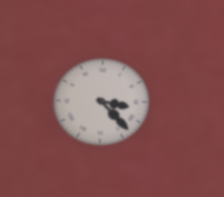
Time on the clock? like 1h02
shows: 3h23
